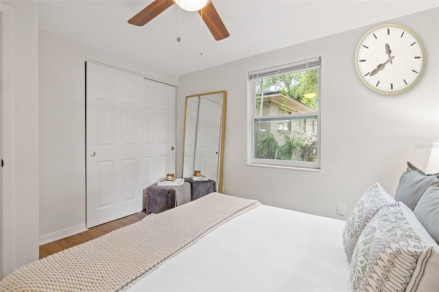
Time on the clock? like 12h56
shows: 11h39
